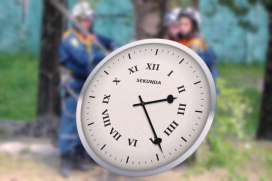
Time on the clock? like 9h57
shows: 2h24
